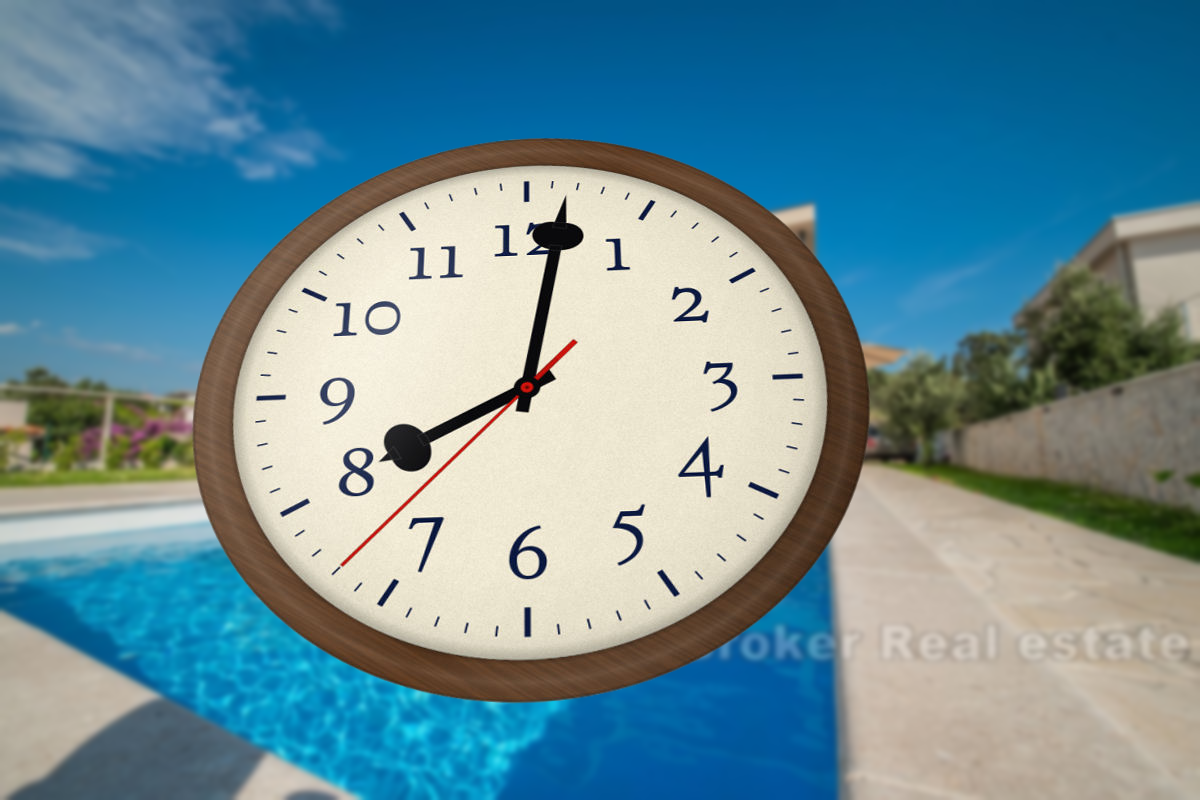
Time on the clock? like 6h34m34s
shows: 8h01m37s
